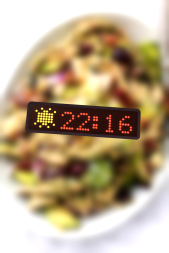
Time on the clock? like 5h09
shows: 22h16
